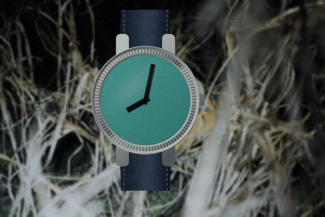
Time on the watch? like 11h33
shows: 8h02
